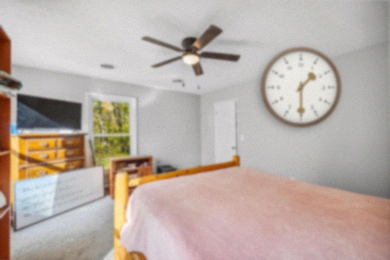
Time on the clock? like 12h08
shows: 1h30
